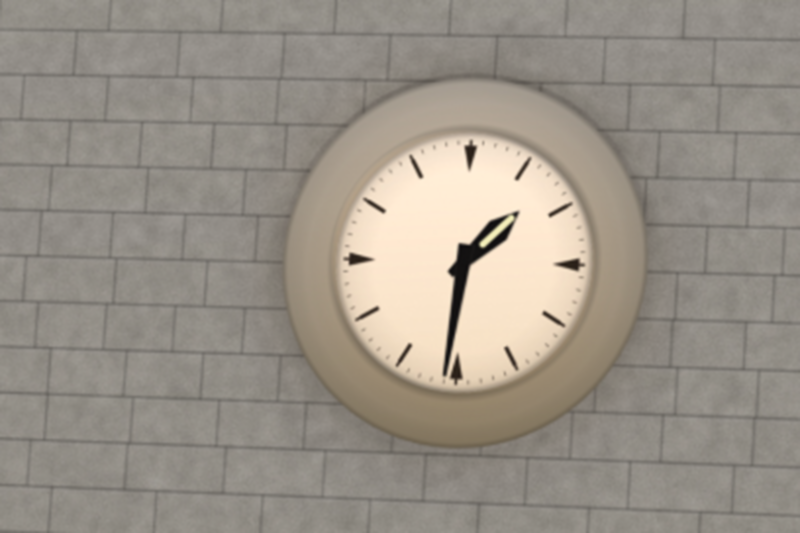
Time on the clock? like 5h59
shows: 1h31
